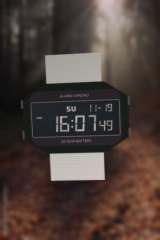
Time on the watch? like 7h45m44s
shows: 16h07m49s
